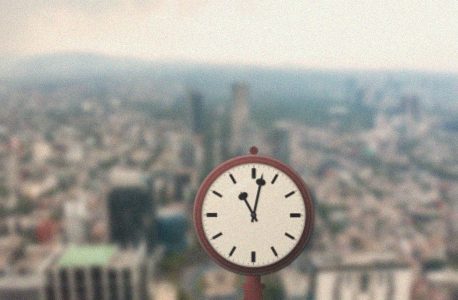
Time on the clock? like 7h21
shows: 11h02
